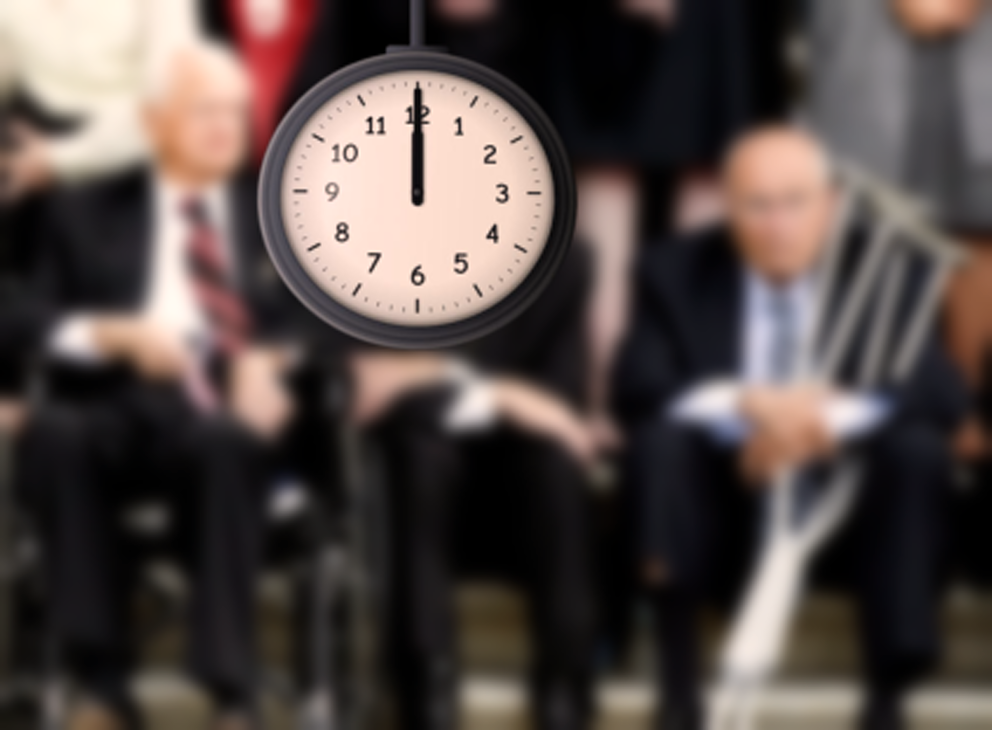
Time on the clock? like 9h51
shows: 12h00
